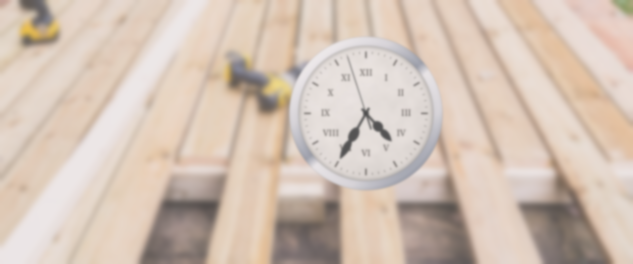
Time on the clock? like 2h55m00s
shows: 4h34m57s
